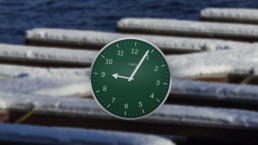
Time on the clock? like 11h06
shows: 9h04
